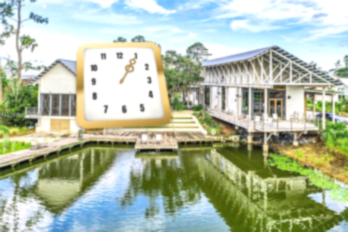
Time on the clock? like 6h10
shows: 1h05
